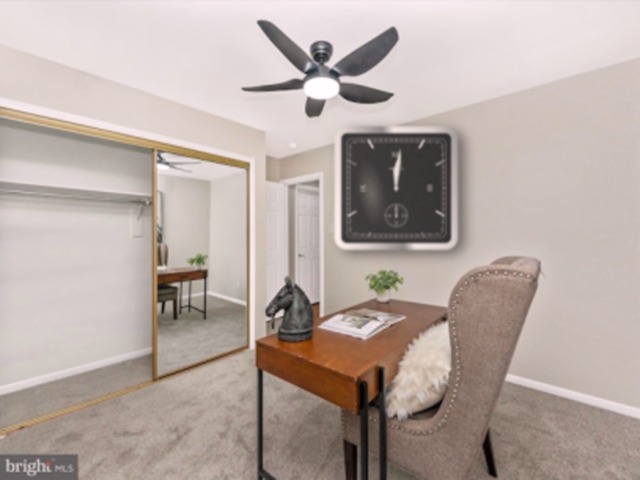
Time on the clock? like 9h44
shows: 12h01
